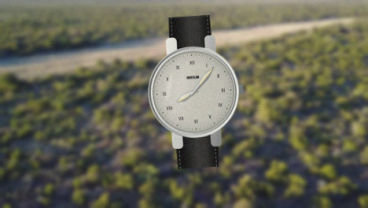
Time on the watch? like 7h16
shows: 8h07
